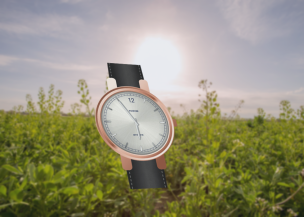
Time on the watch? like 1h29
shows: 5h55
